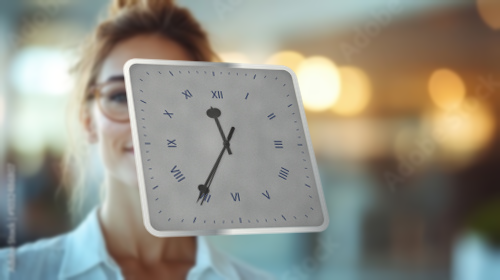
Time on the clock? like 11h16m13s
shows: 11h35m35s
